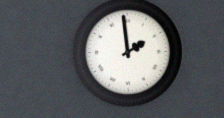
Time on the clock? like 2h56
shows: 1h59
